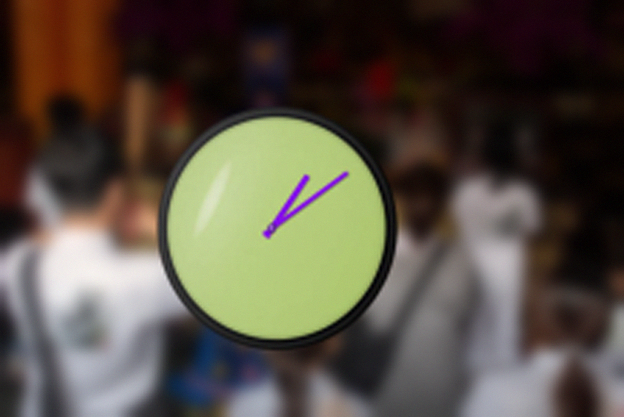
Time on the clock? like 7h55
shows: 1h09
